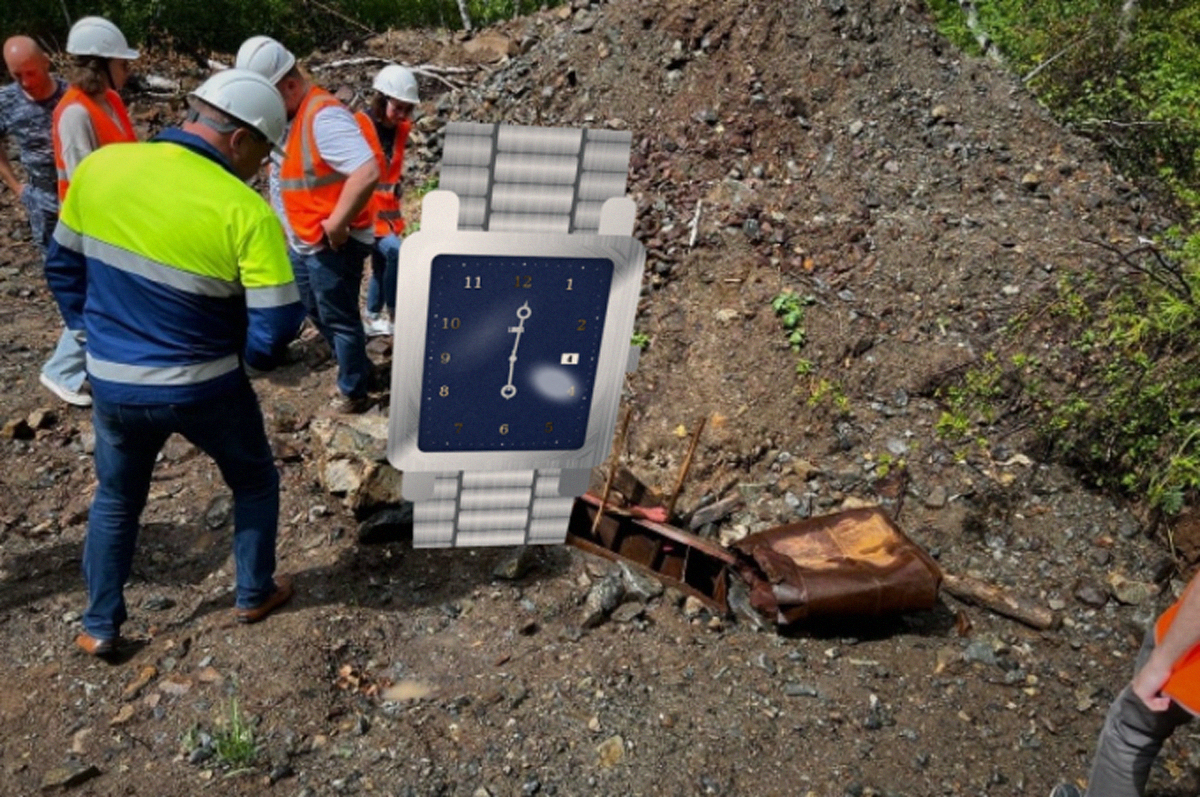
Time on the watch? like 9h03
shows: 6h01
